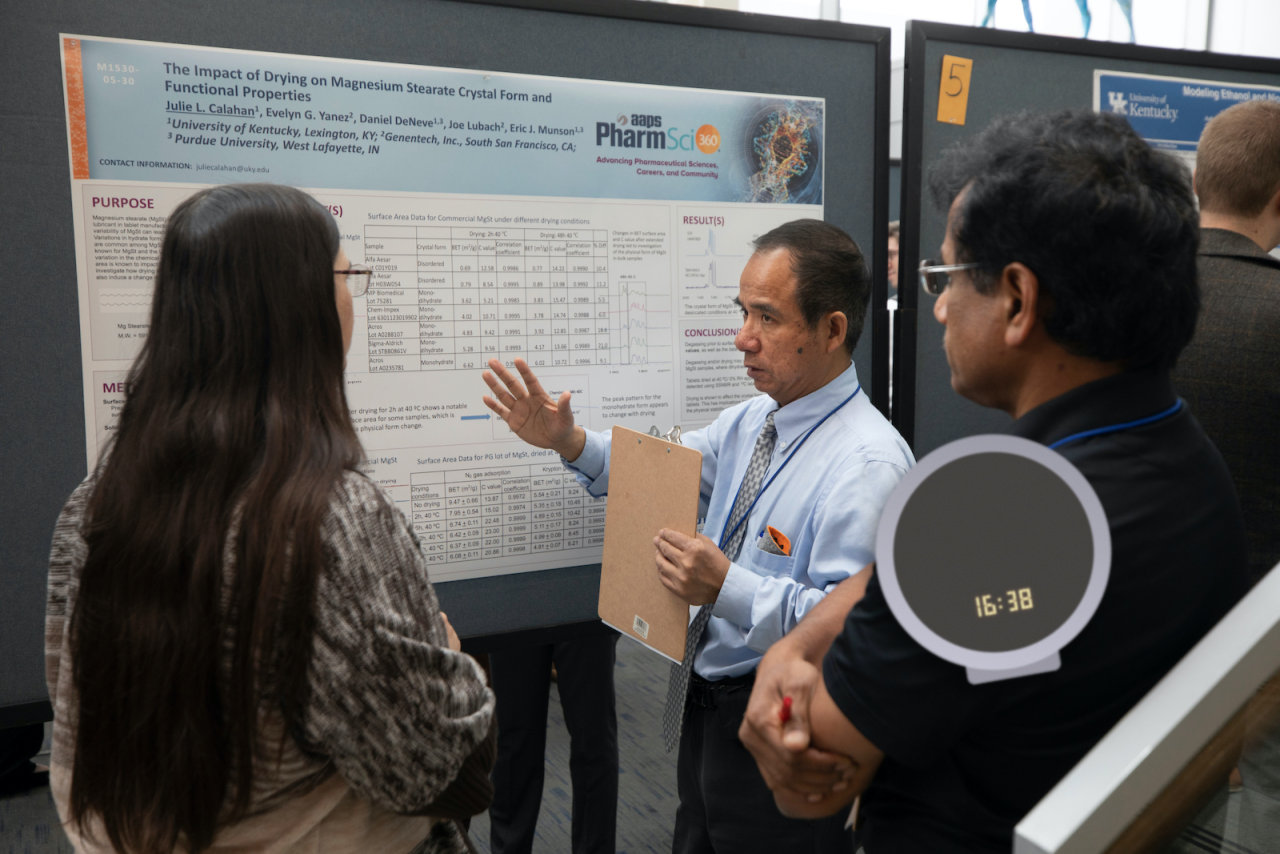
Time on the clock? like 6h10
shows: 16h38
